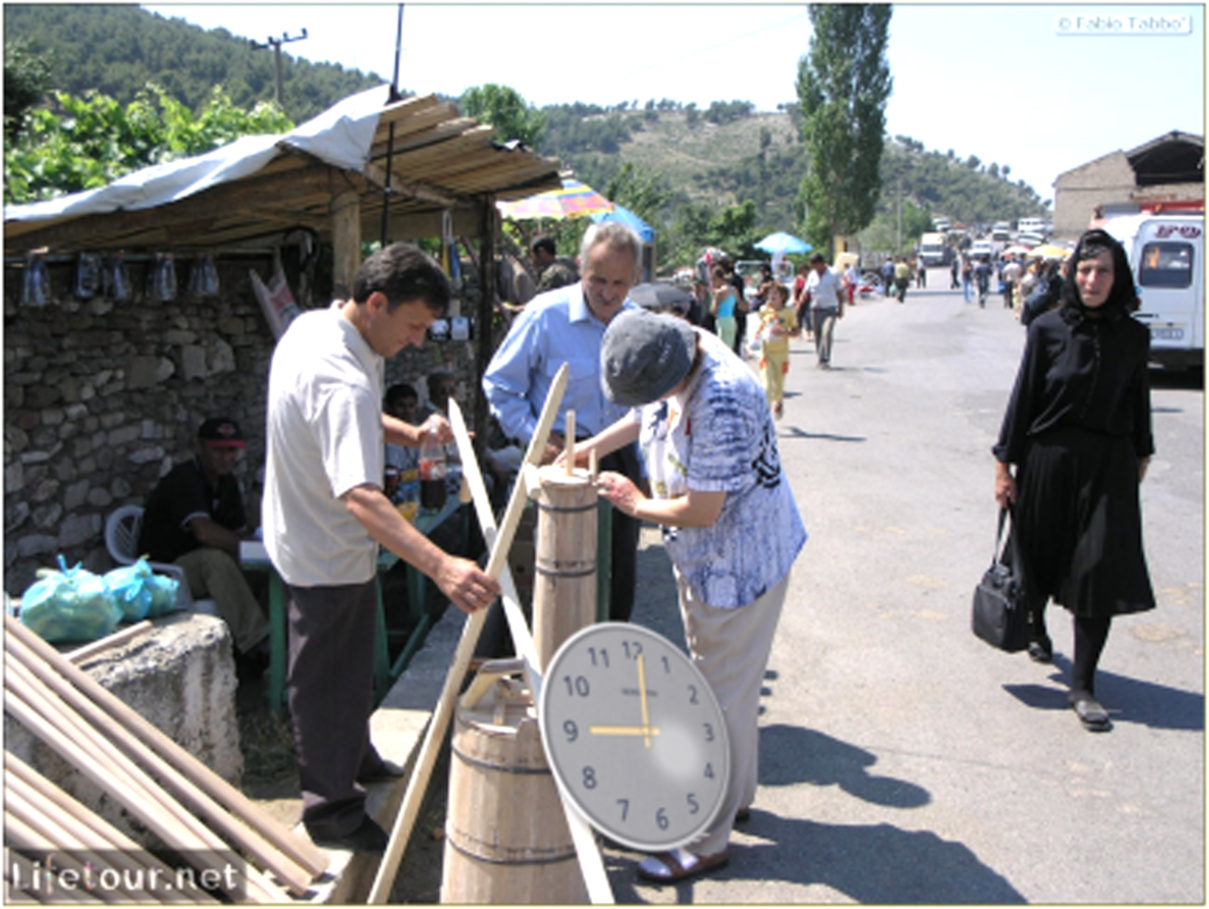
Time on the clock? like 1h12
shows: 9h01
